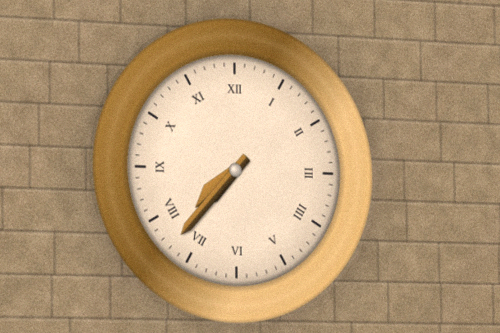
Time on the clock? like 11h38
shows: 7h37
